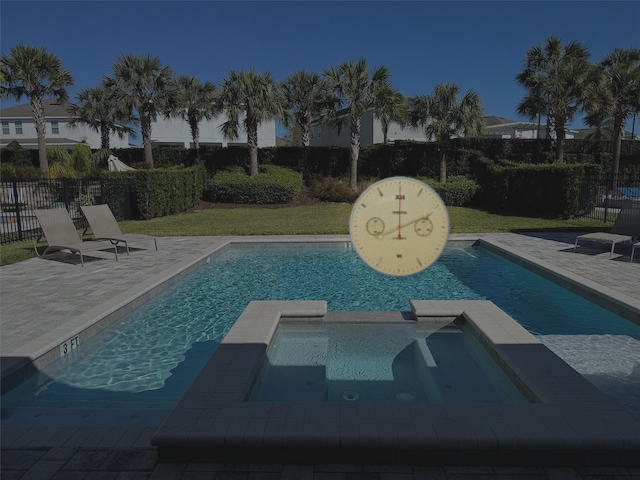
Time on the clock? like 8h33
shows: 8h11
